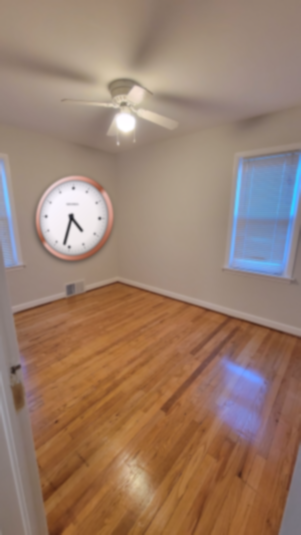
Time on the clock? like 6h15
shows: 4h32
